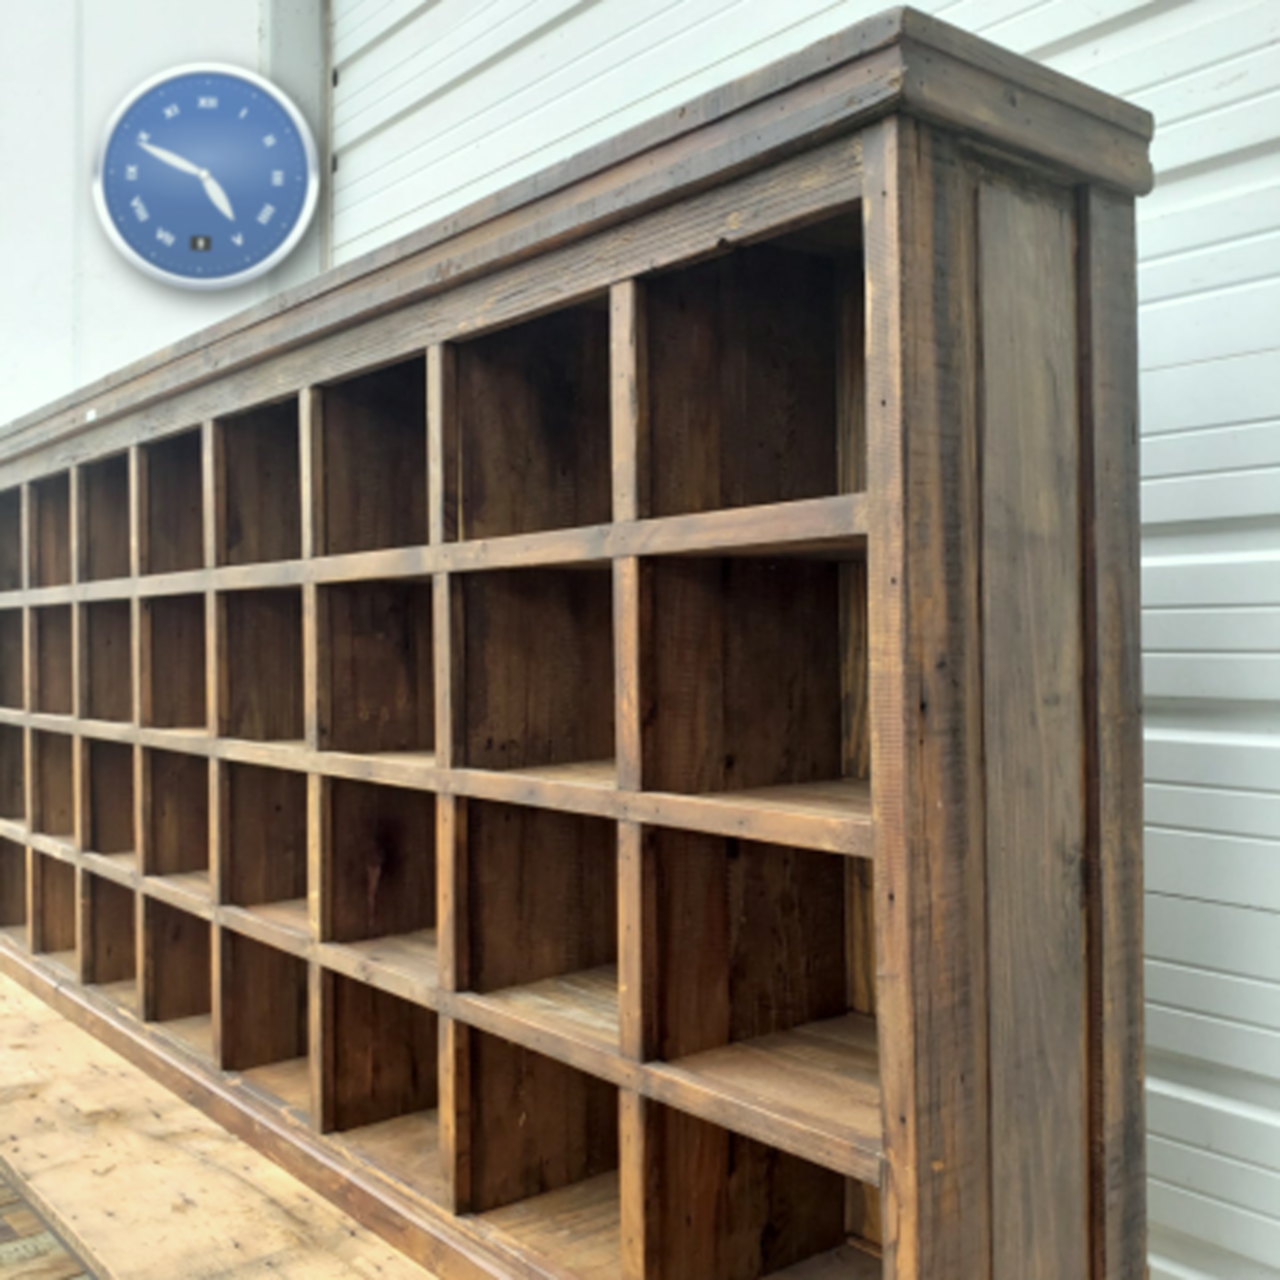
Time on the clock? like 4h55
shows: 4h49
